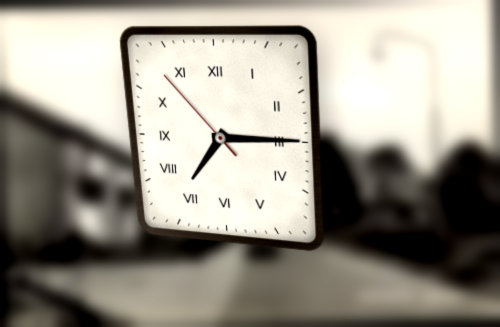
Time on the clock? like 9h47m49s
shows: 7h14m53s
